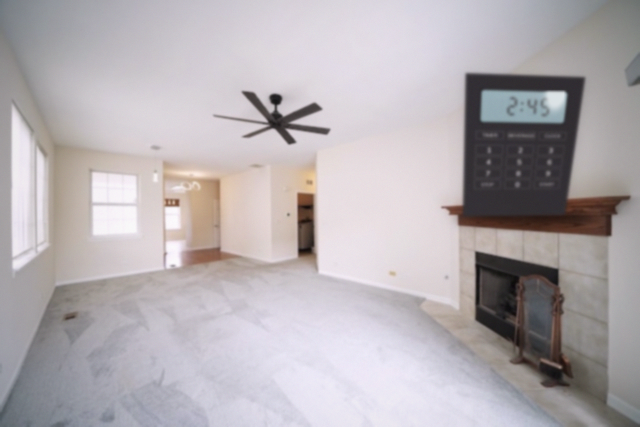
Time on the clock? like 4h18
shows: 2h45
